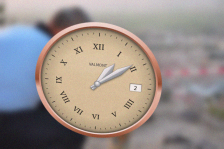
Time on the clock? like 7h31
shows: 1h09
